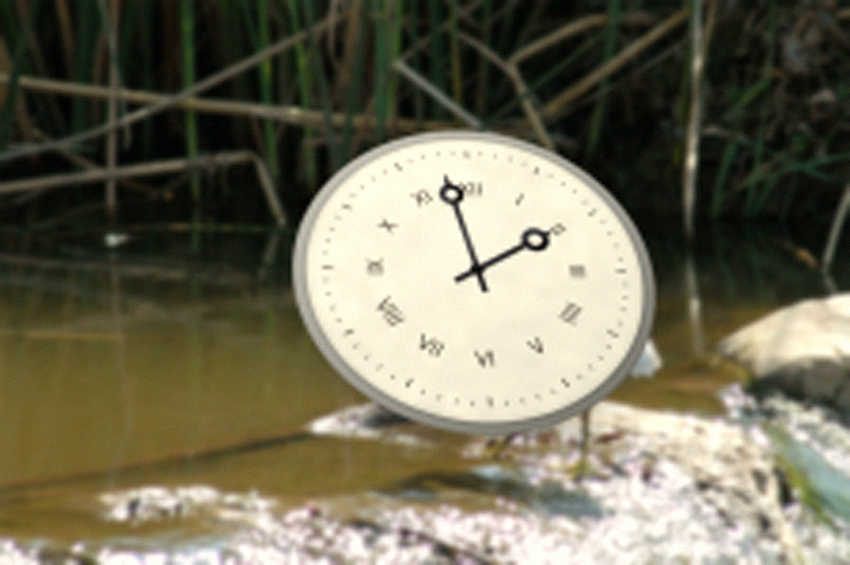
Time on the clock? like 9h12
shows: 1h58
